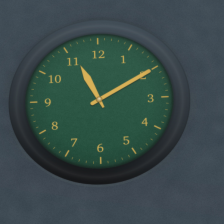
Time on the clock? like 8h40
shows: 11h10
